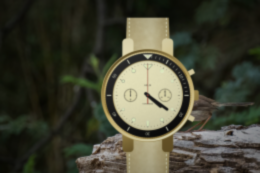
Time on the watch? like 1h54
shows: 4h21
